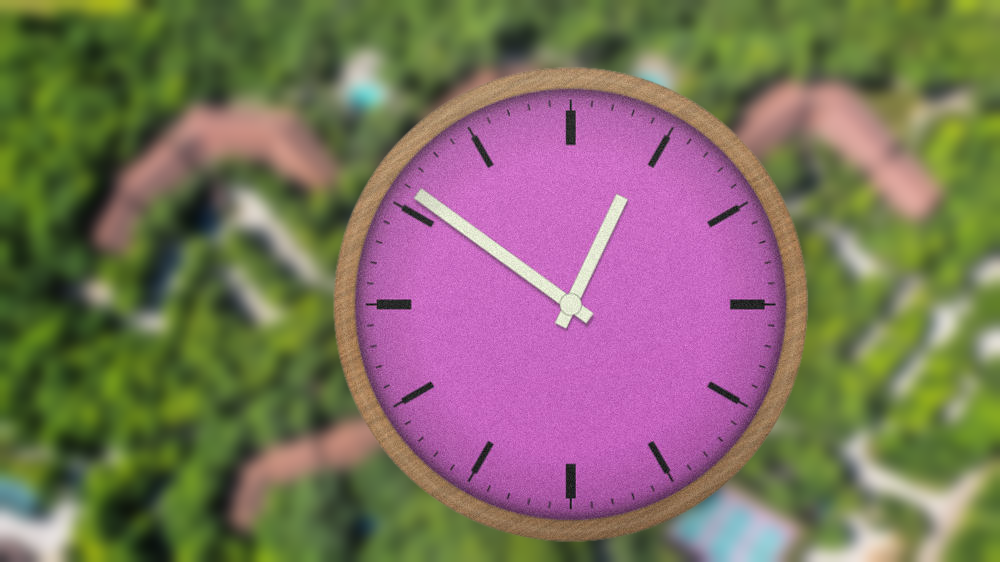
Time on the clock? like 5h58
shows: 12h51
